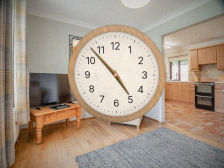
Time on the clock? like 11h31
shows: 4h53
